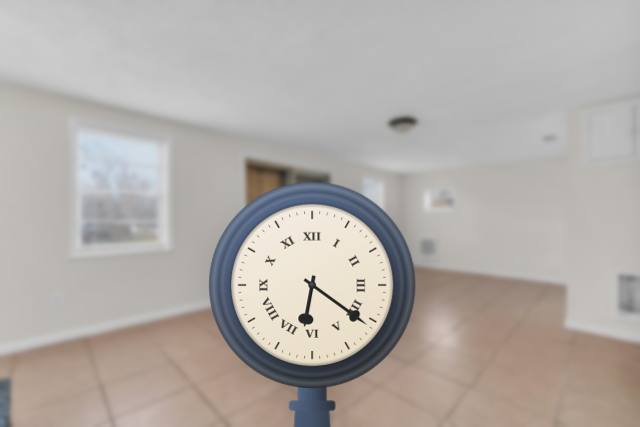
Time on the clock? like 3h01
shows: 6h21
